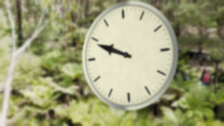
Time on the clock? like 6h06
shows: 9h49
